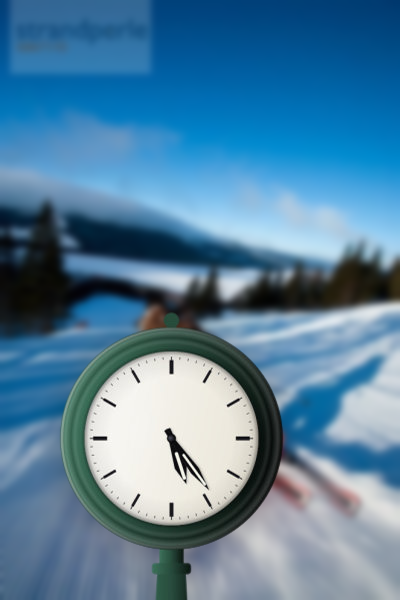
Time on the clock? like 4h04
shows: 5h24
